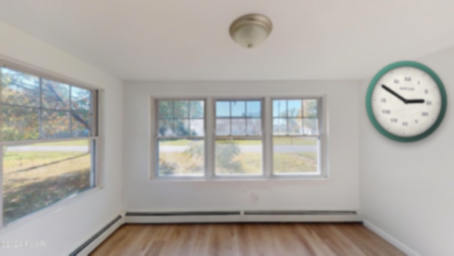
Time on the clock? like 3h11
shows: 2h50
